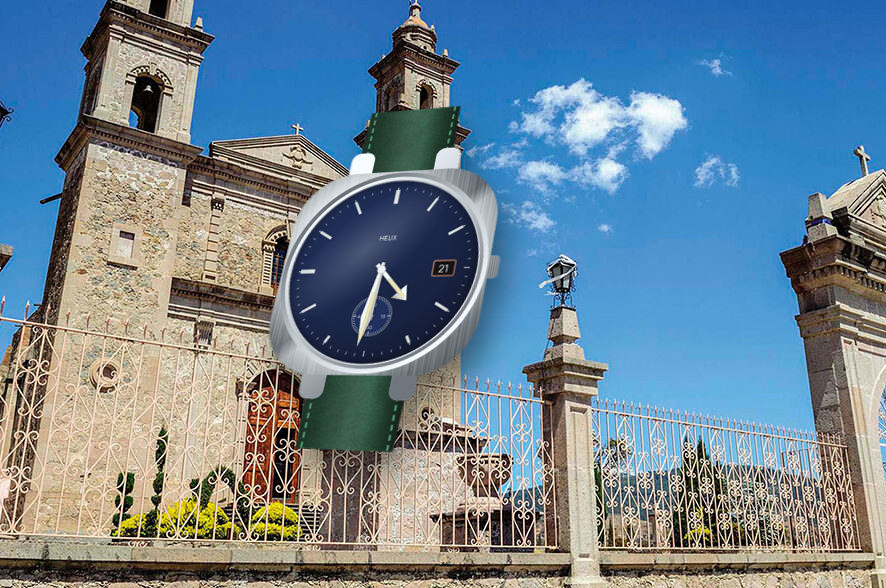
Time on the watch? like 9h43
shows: 4h31
